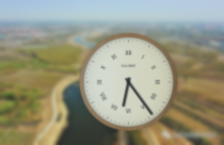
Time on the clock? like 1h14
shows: 6h24
